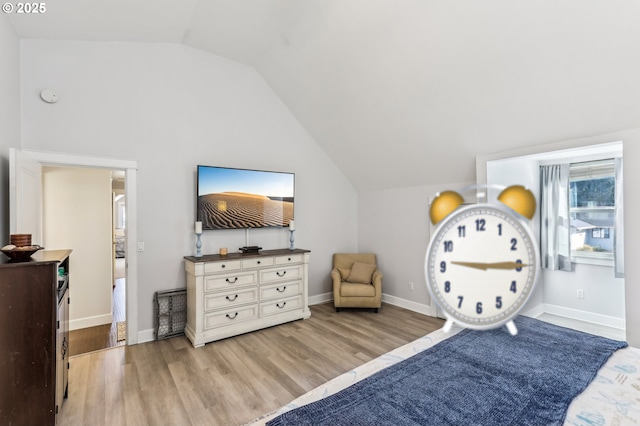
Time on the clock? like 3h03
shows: 9h15
